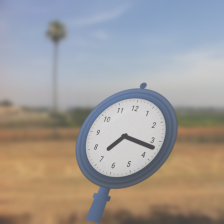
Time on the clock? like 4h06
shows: 7h17
